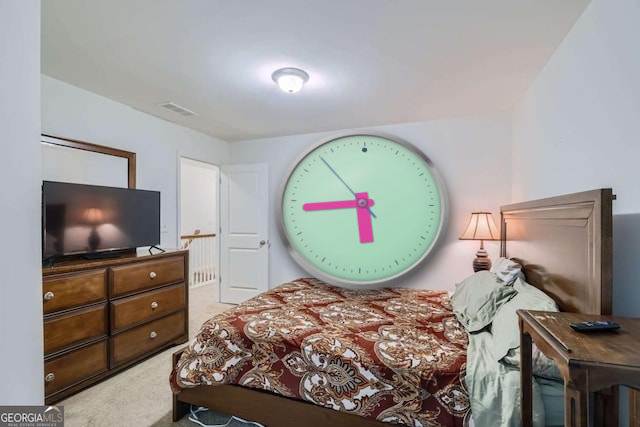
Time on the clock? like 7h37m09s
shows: 5h43m53s
